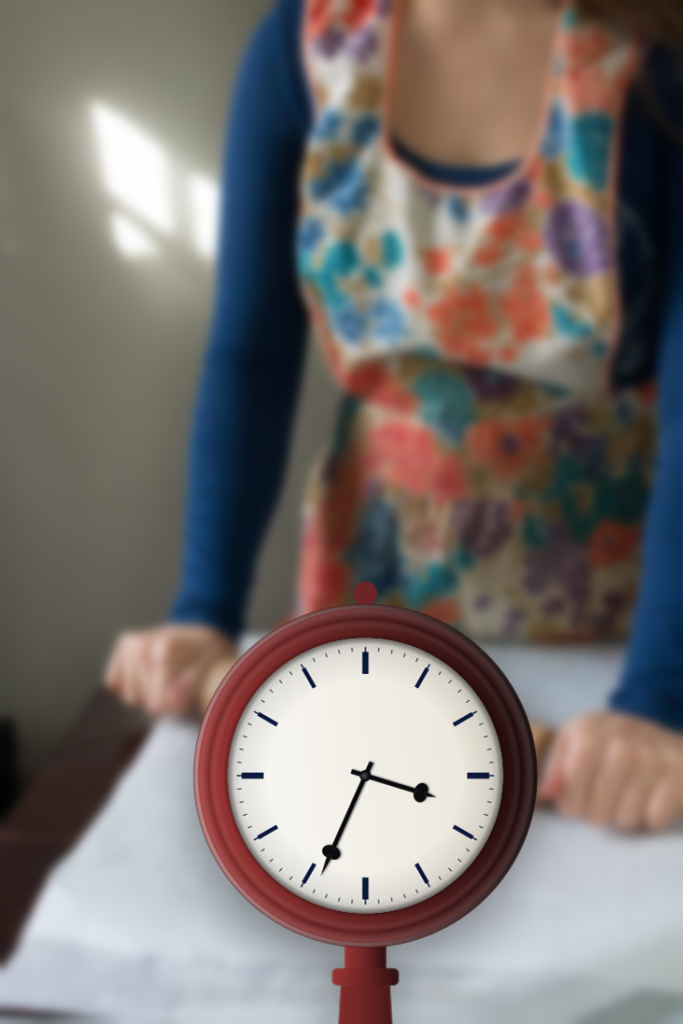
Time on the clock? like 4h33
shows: 3h34
